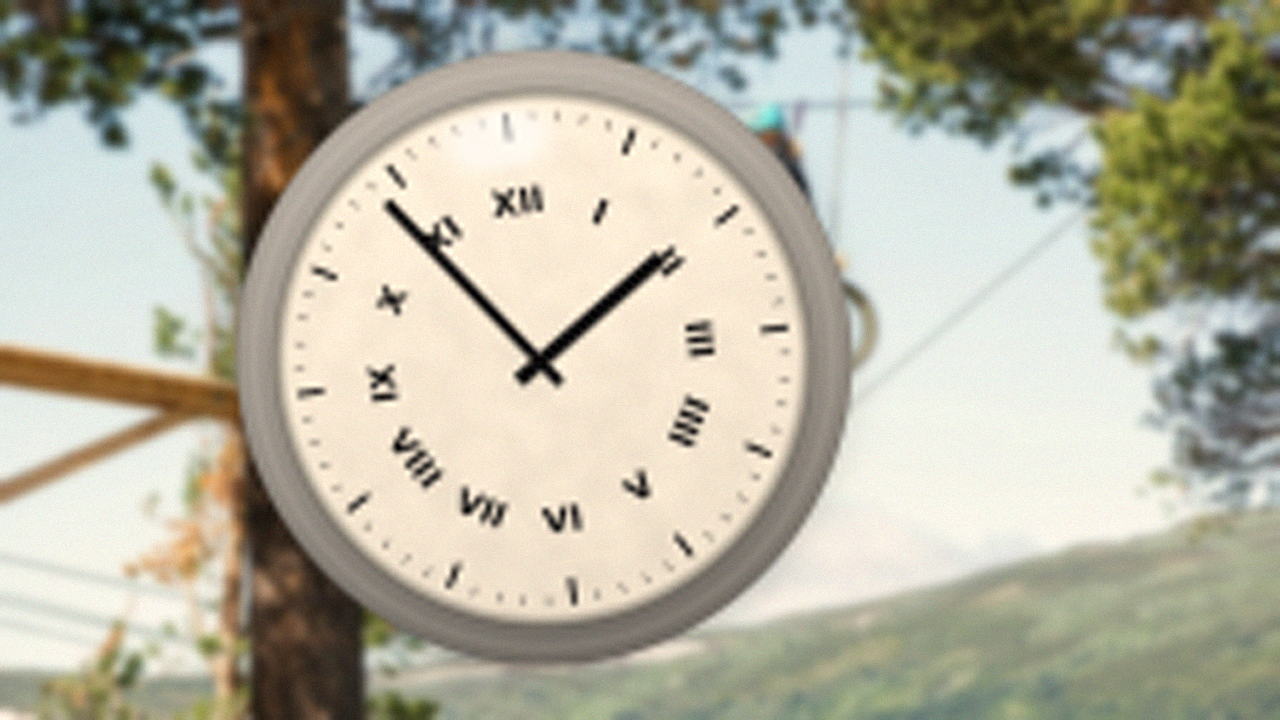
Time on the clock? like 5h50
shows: 1h54
